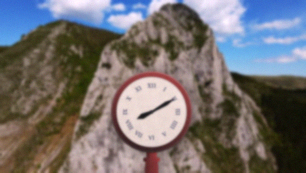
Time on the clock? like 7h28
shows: 8h10
